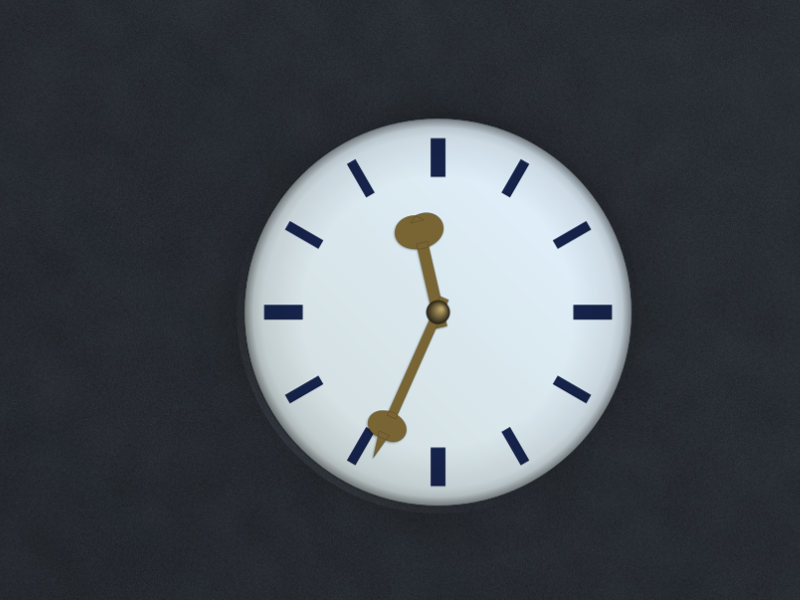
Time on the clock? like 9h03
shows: 11h34
